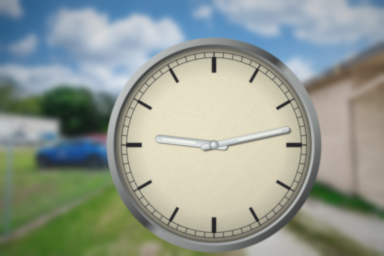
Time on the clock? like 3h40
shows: 9h13
